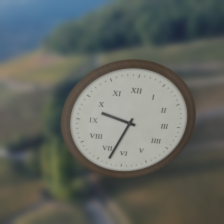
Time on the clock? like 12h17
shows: 9h33
